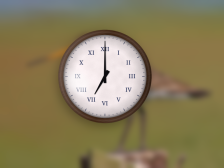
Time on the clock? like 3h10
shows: 7h00
